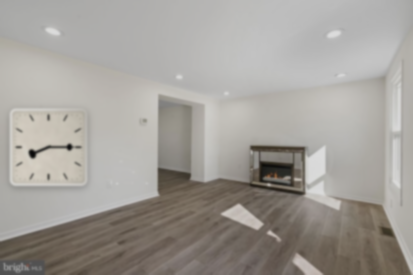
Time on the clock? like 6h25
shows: 8h15
